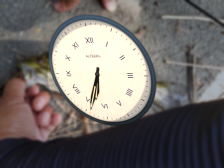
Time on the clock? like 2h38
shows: 6h34
